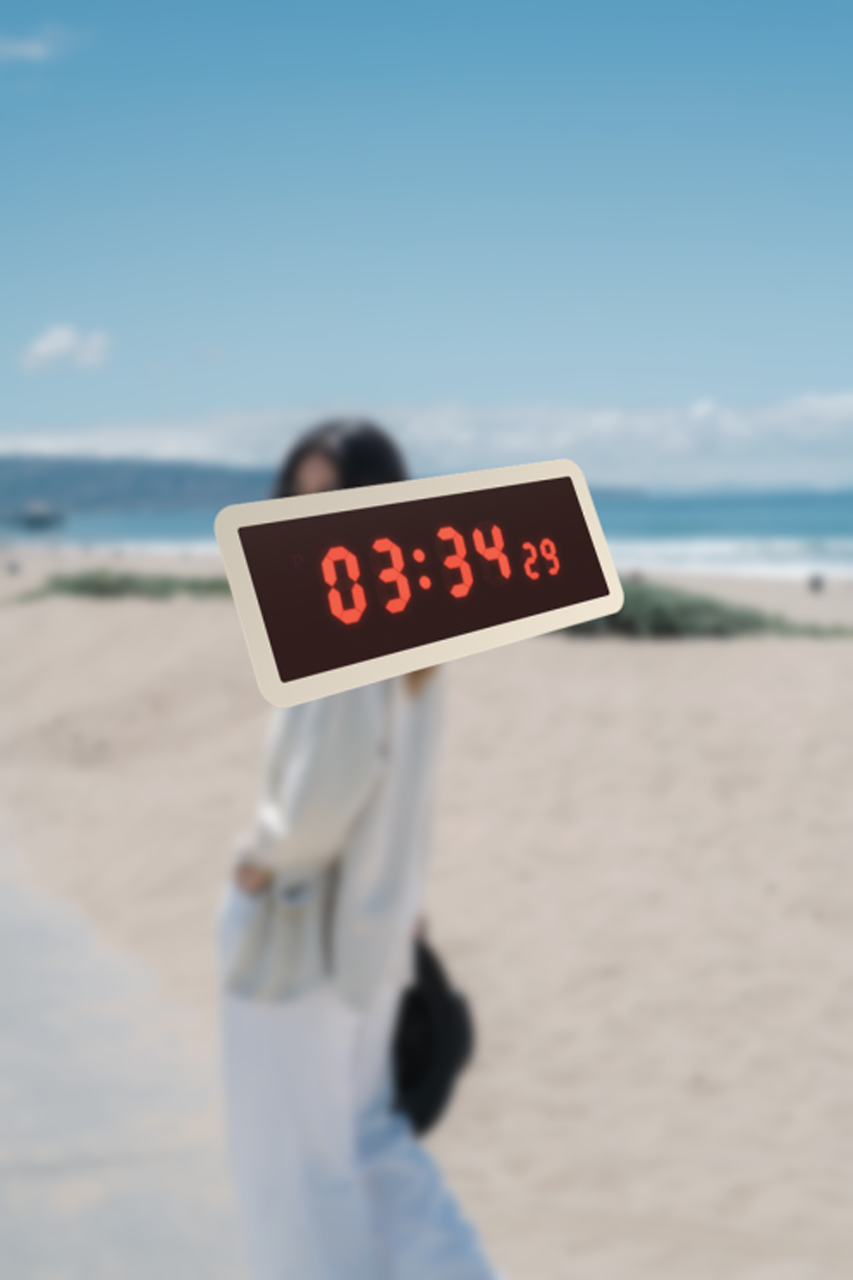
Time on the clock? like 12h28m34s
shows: 3h34m29s
